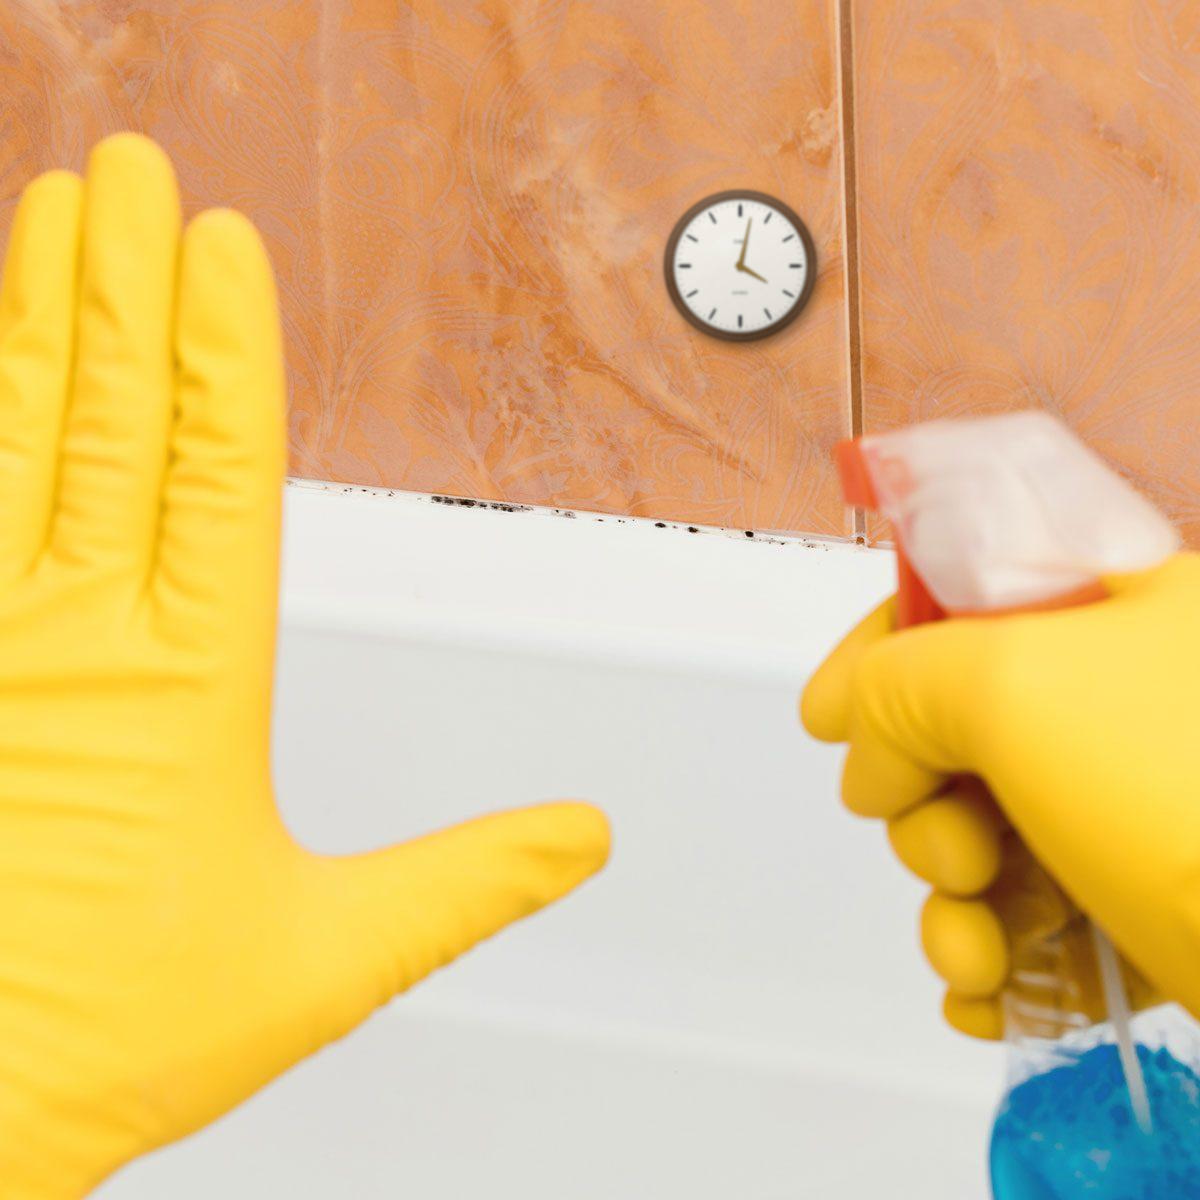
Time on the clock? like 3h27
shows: 4h02
